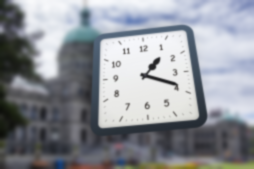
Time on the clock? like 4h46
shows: 1h19
